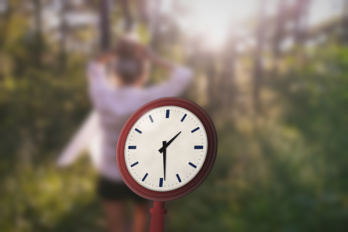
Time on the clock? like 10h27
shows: 1h29
